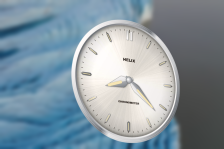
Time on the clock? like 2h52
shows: 8h22
